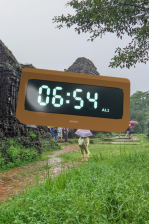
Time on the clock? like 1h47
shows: 6h54
